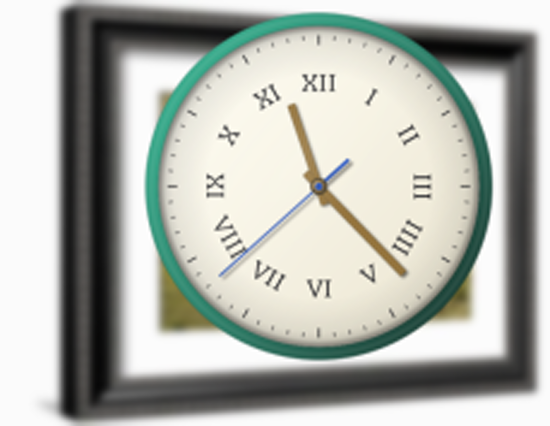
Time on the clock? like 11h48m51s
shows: 11h22m38s
